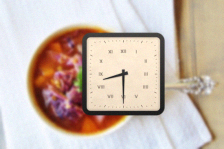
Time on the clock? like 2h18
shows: 8h30
